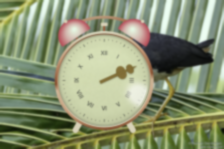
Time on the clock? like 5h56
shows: 2h11
